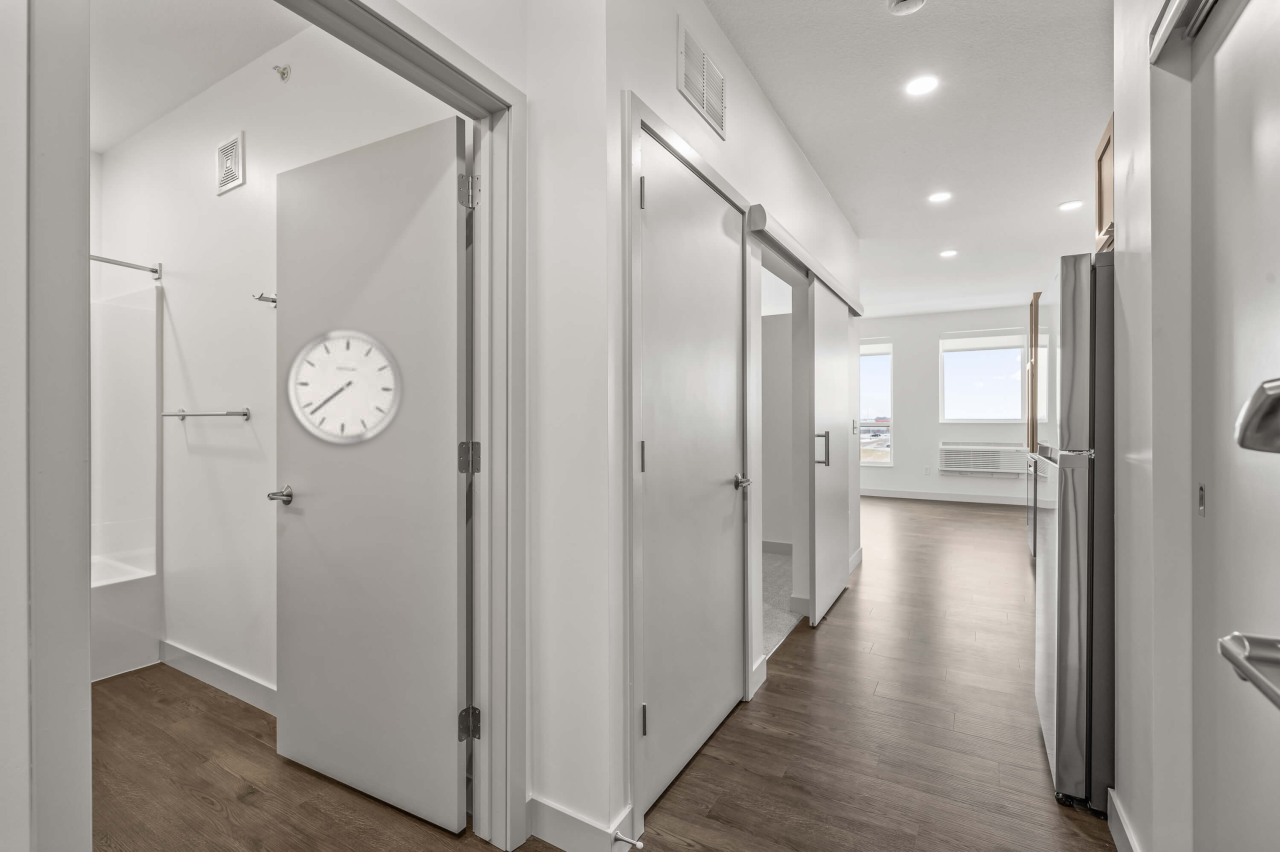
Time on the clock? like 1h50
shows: 7h38
